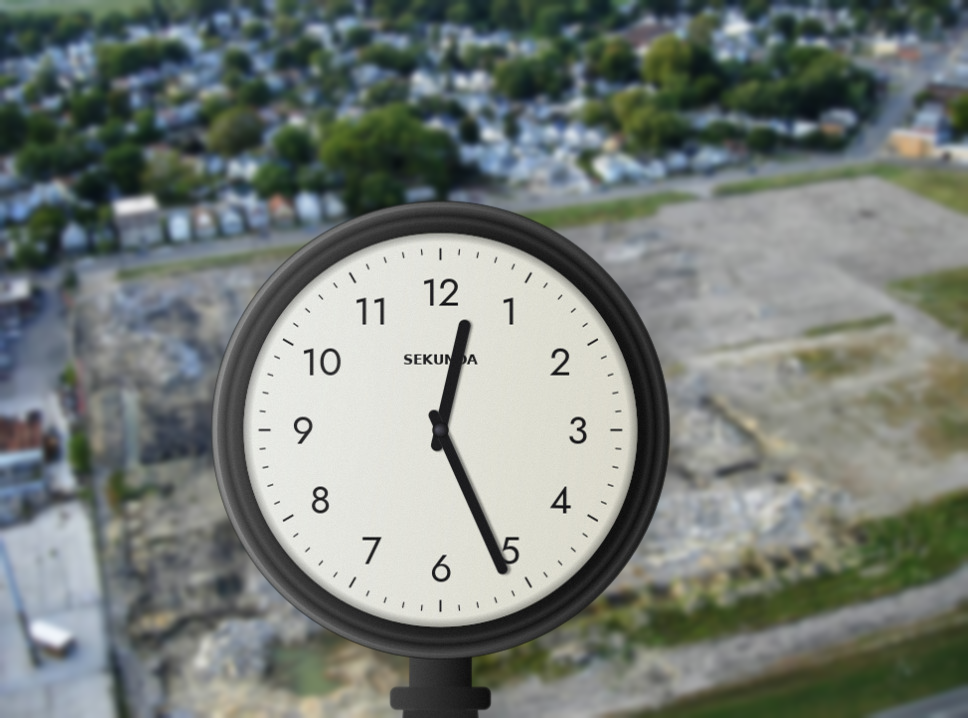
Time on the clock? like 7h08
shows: 12h26
